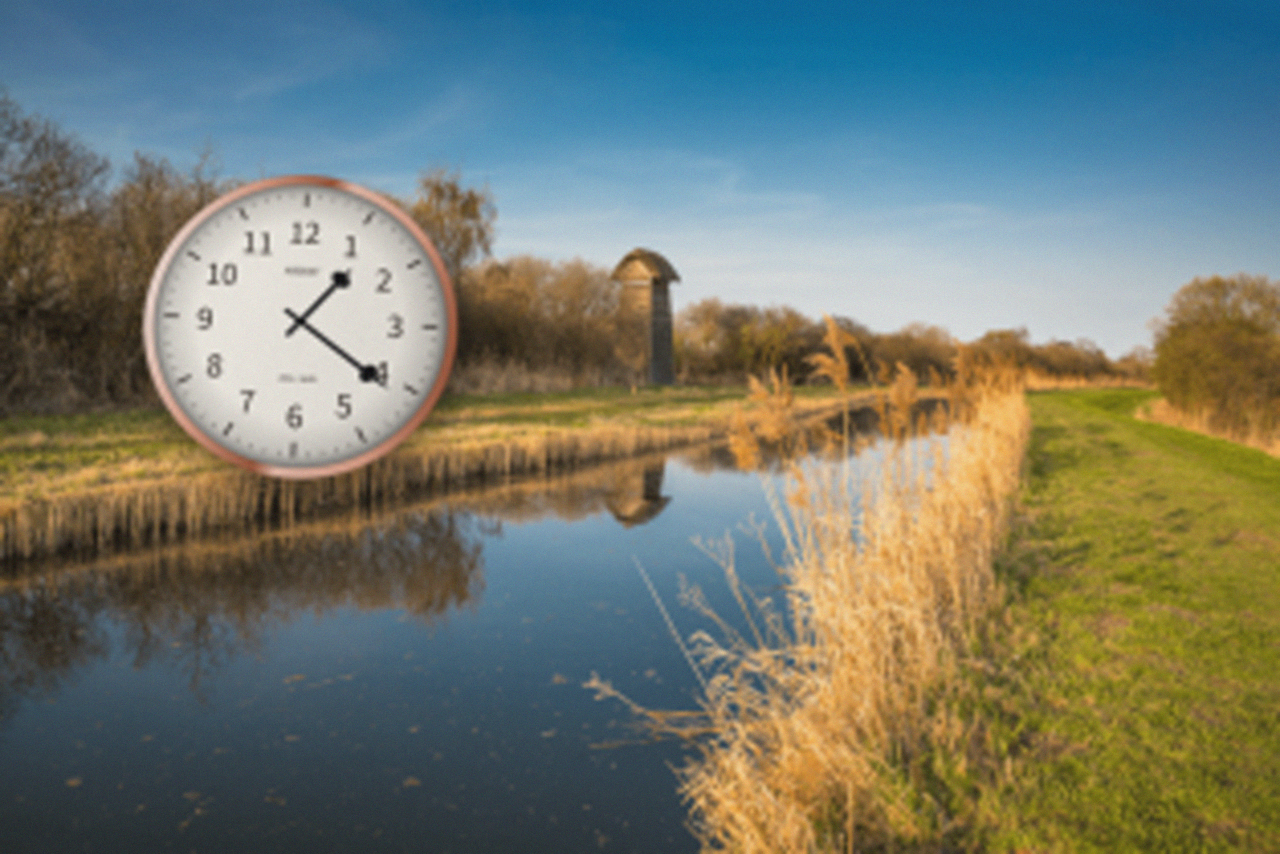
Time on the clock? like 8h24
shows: 1h21
